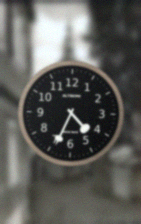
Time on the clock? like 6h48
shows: 4h34
